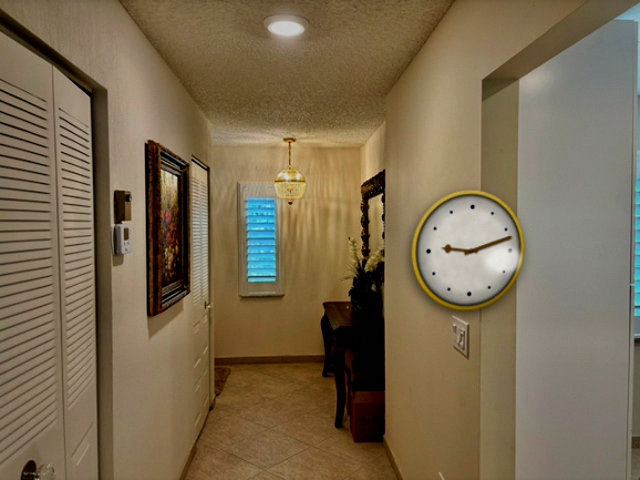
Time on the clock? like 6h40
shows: 9h12
